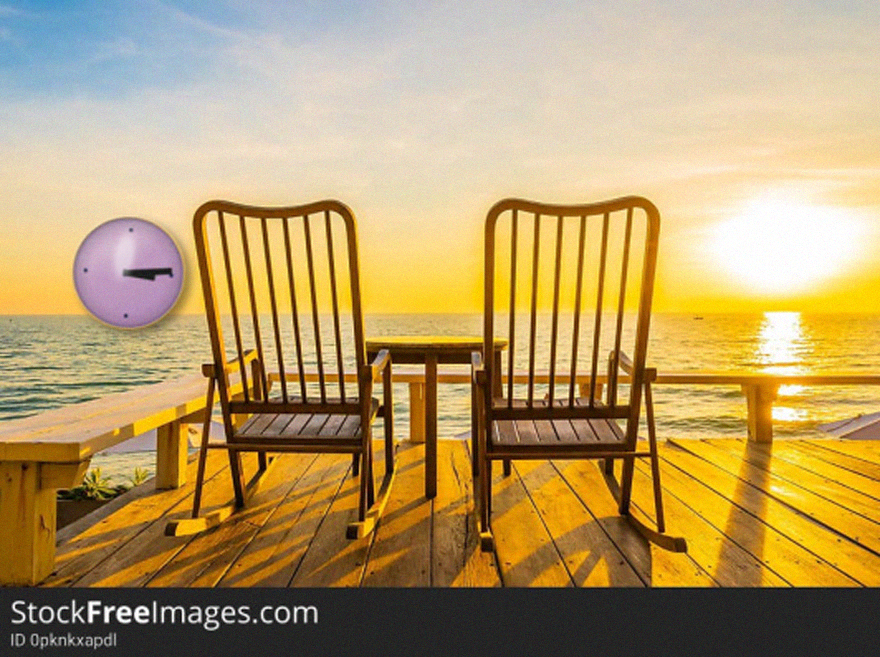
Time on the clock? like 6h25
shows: 3h14
